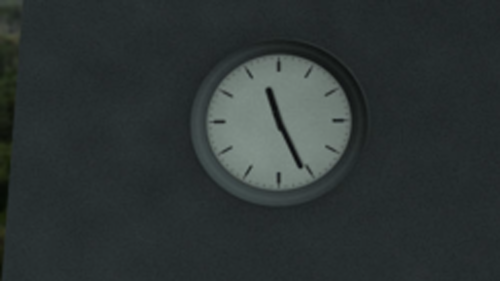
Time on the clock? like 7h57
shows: 11h26
